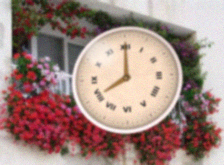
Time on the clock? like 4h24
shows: 8h00
